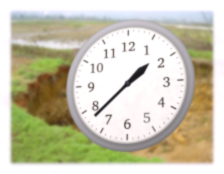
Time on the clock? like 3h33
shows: 1h38
